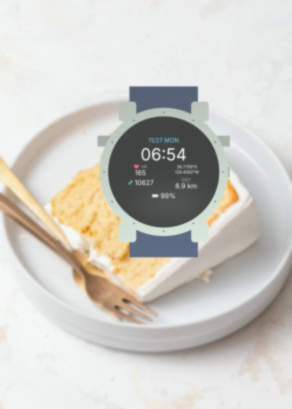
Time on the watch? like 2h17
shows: 6h54
